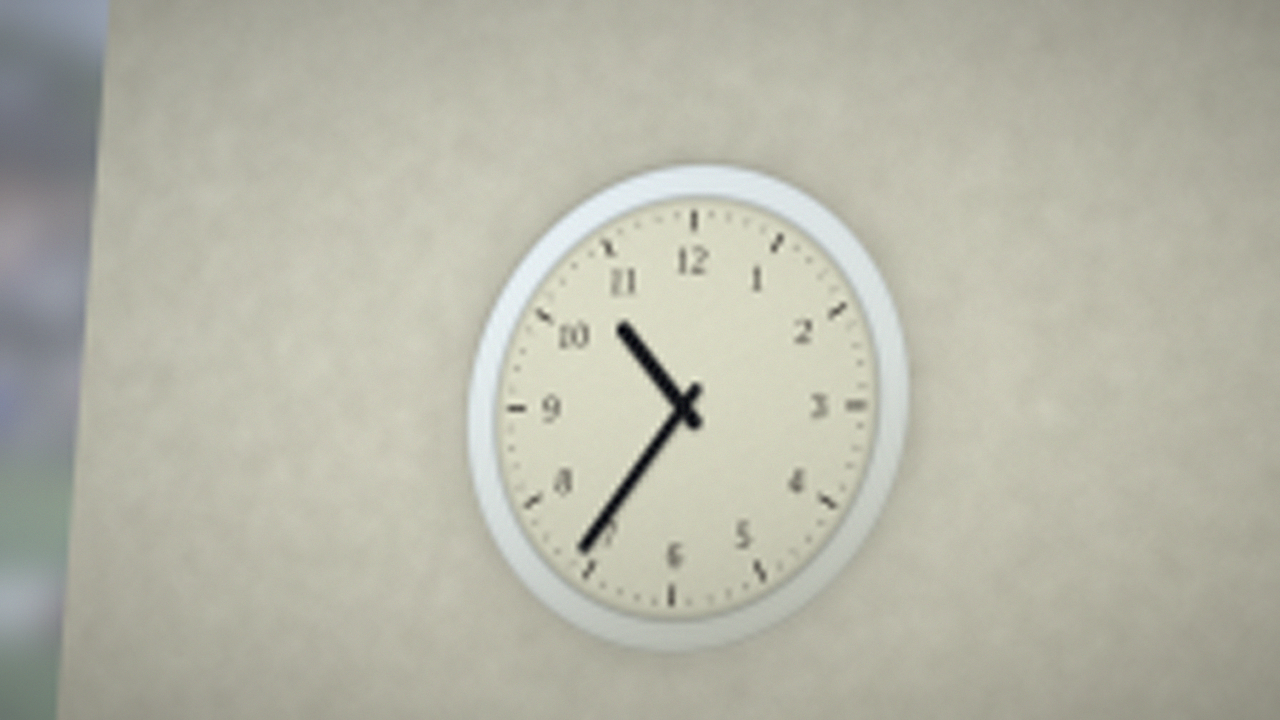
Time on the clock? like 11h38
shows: 10h36
